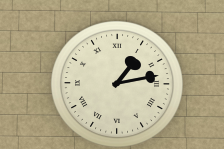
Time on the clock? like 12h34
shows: 1h13
